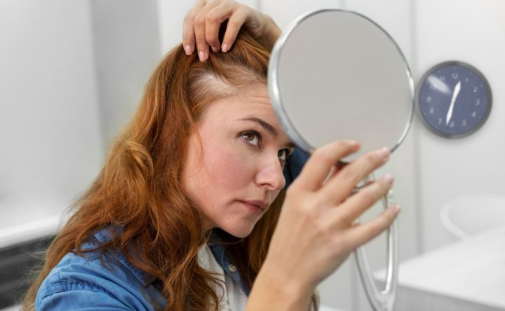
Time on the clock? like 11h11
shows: 12h32
